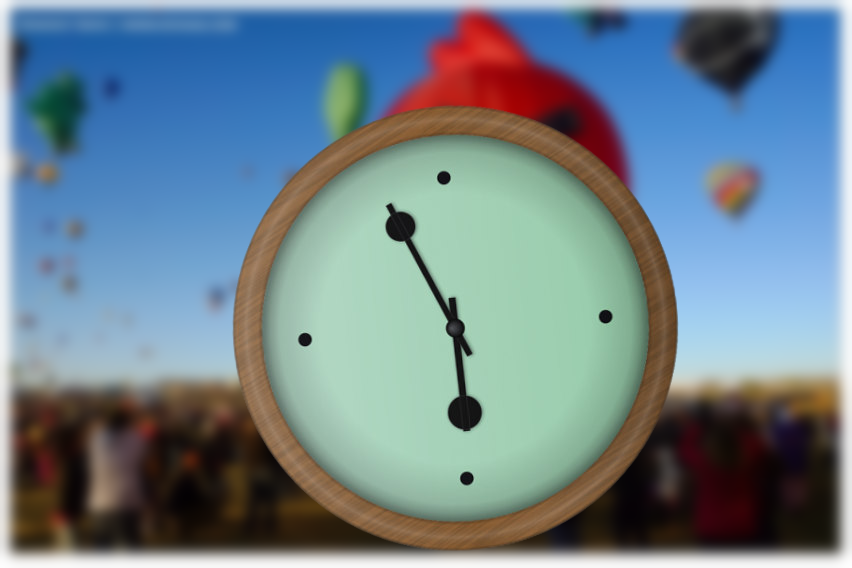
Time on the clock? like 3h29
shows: 5h56
